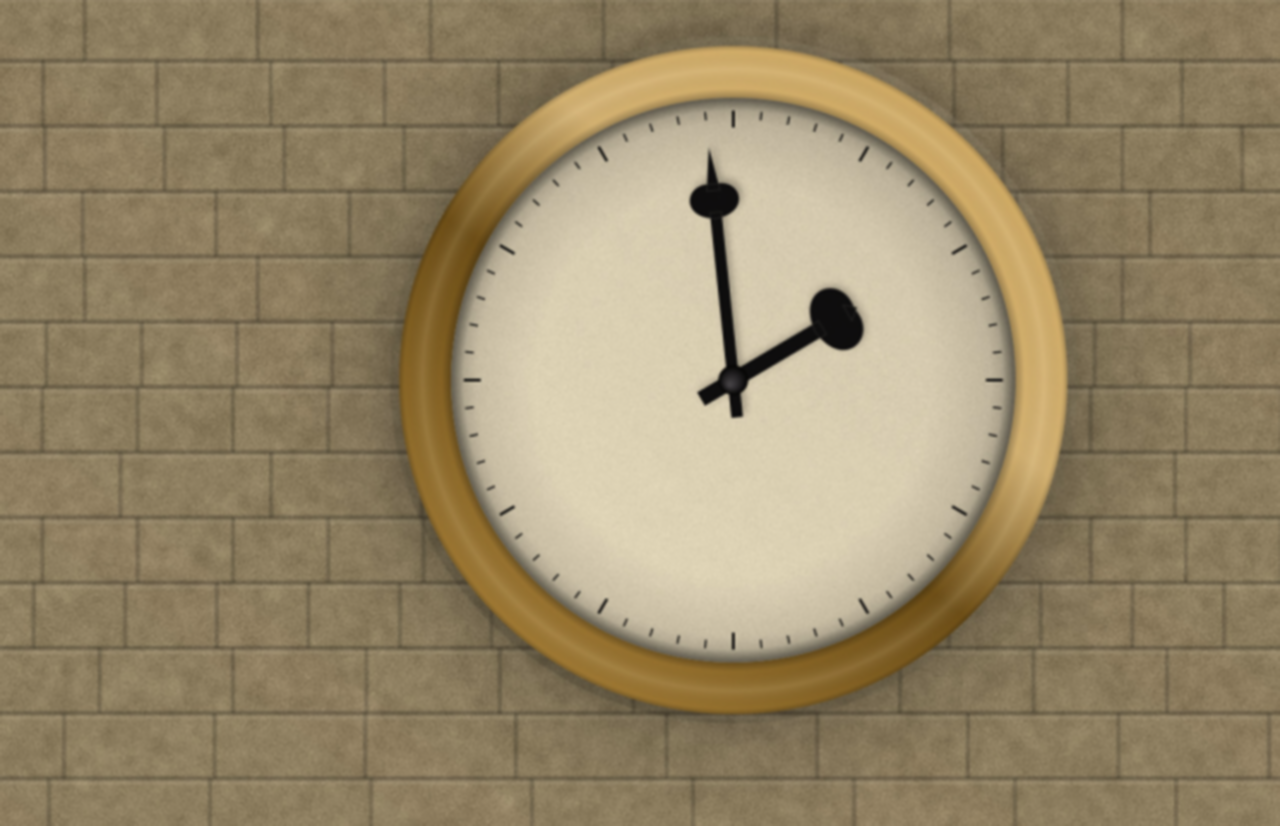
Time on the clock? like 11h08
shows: 1h59
